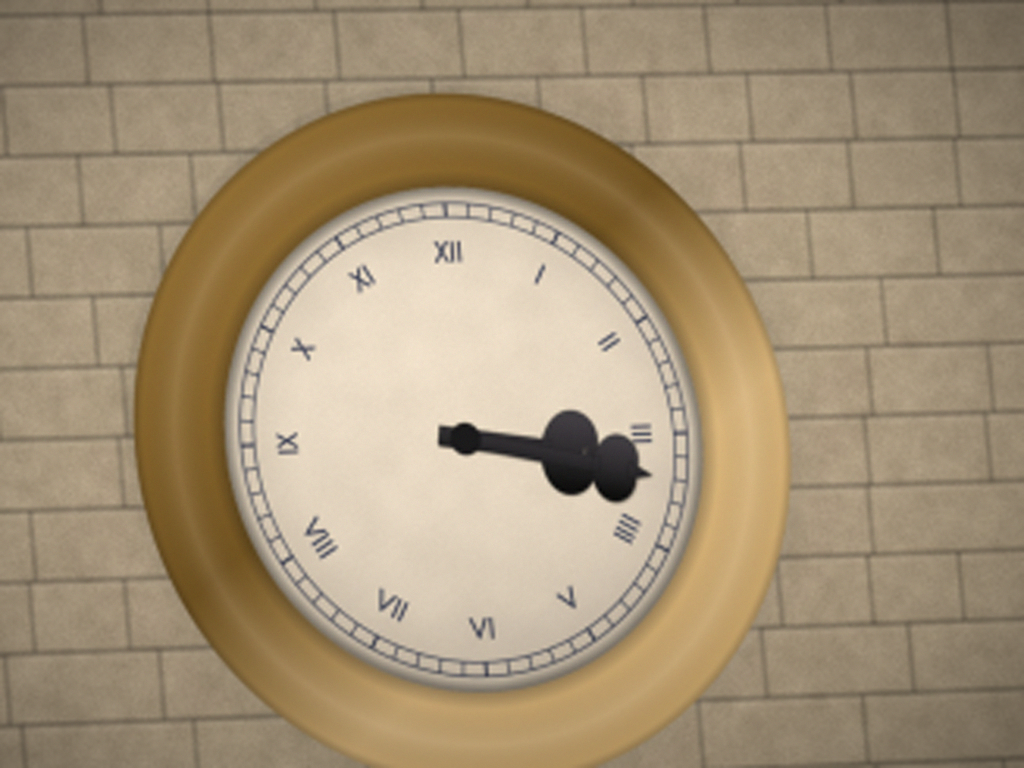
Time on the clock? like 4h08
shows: 3h17
